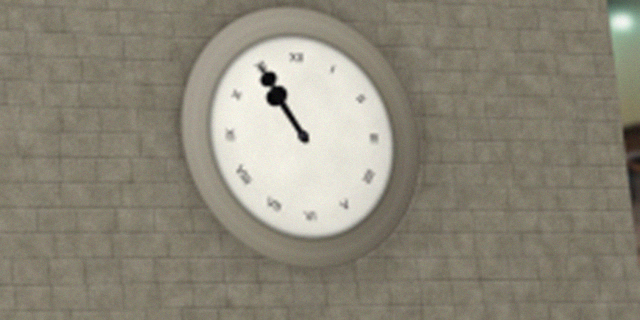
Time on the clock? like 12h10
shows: 10h55
